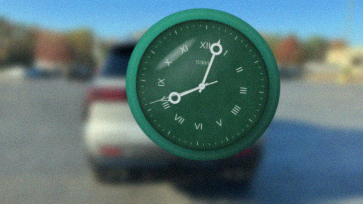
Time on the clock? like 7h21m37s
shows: 8h02m41s
